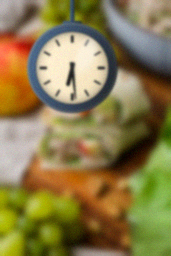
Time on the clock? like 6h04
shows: 6h29
